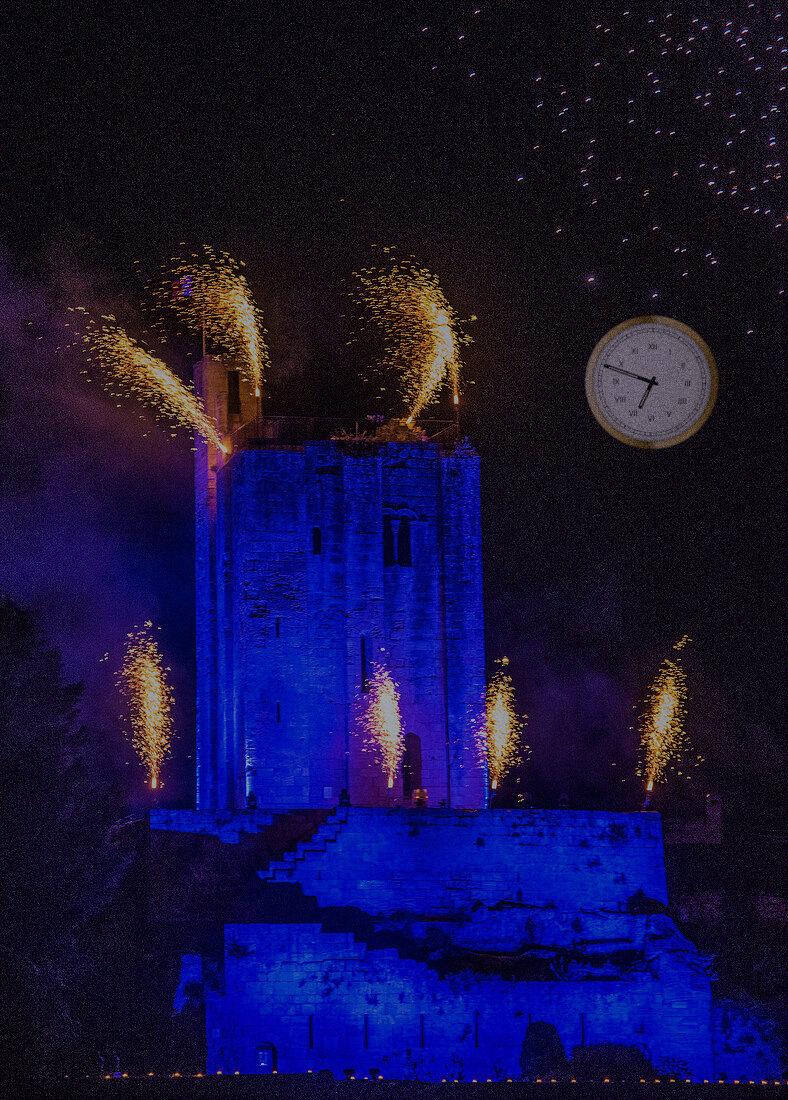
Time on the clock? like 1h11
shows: 6h48
